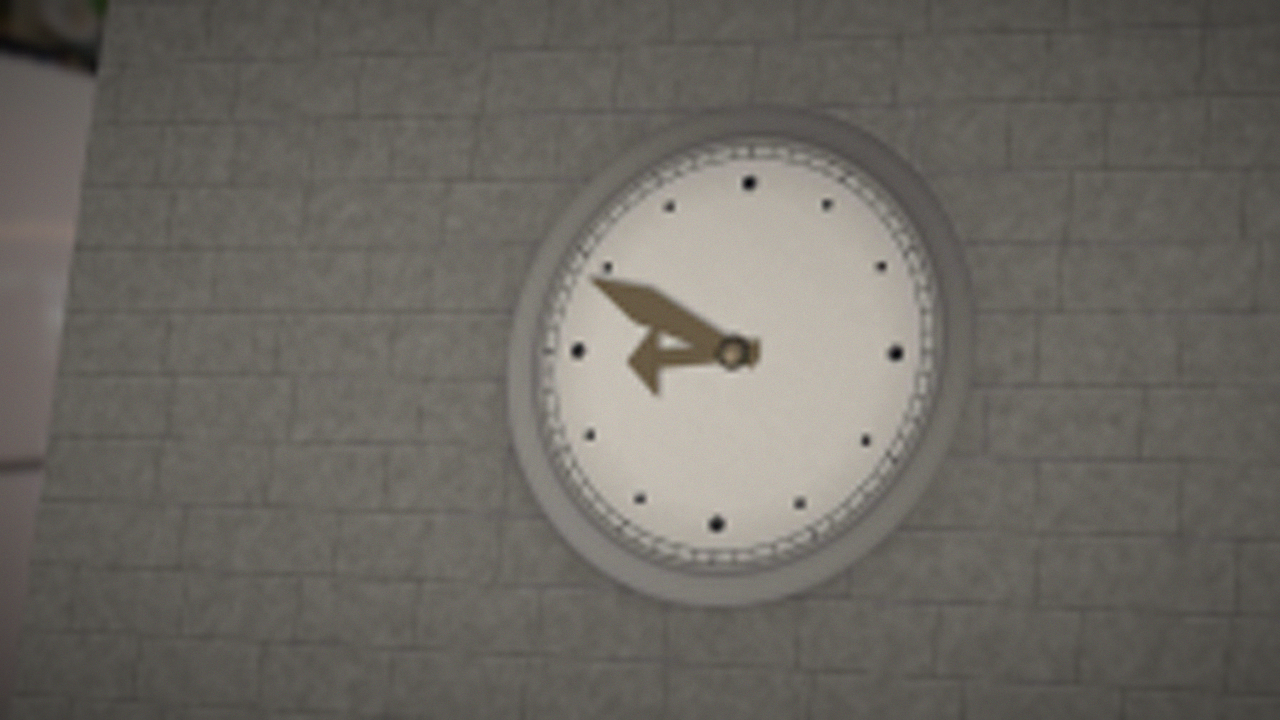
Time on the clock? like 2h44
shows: 8h49
